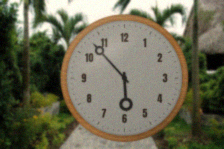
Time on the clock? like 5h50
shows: 5h53
